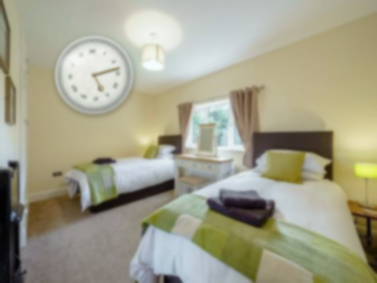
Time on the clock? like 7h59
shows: 5h13
